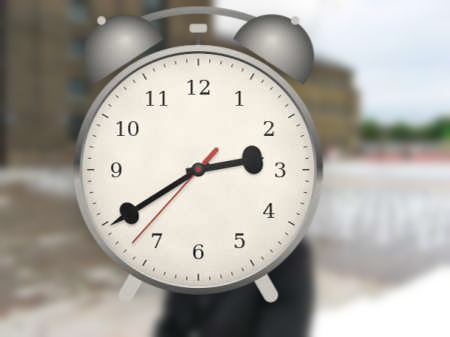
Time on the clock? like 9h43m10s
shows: 2h39m37s
